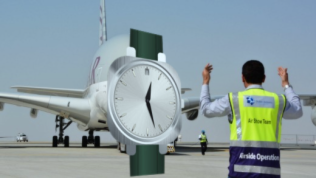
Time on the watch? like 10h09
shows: 12h27
